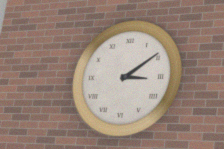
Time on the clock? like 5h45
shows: 3h09
